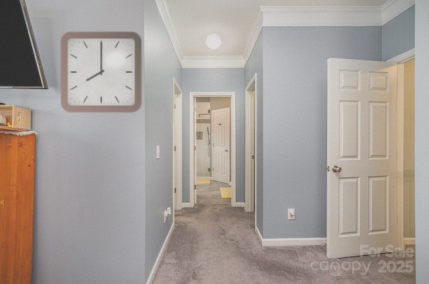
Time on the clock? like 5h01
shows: 8h00
